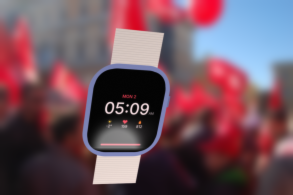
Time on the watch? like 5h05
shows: 5h09
